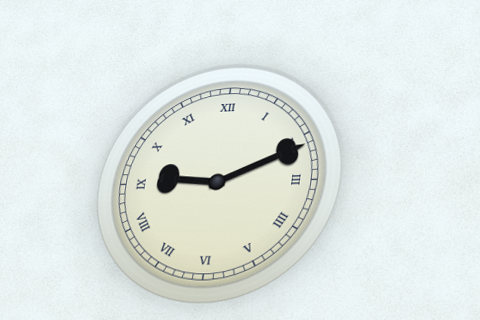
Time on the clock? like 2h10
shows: 9h11
